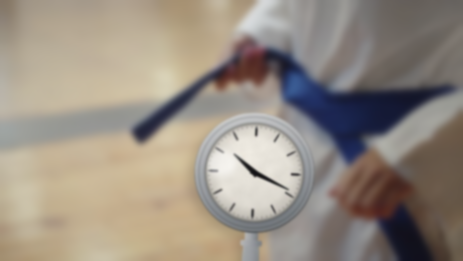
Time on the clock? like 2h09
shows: 10h19
